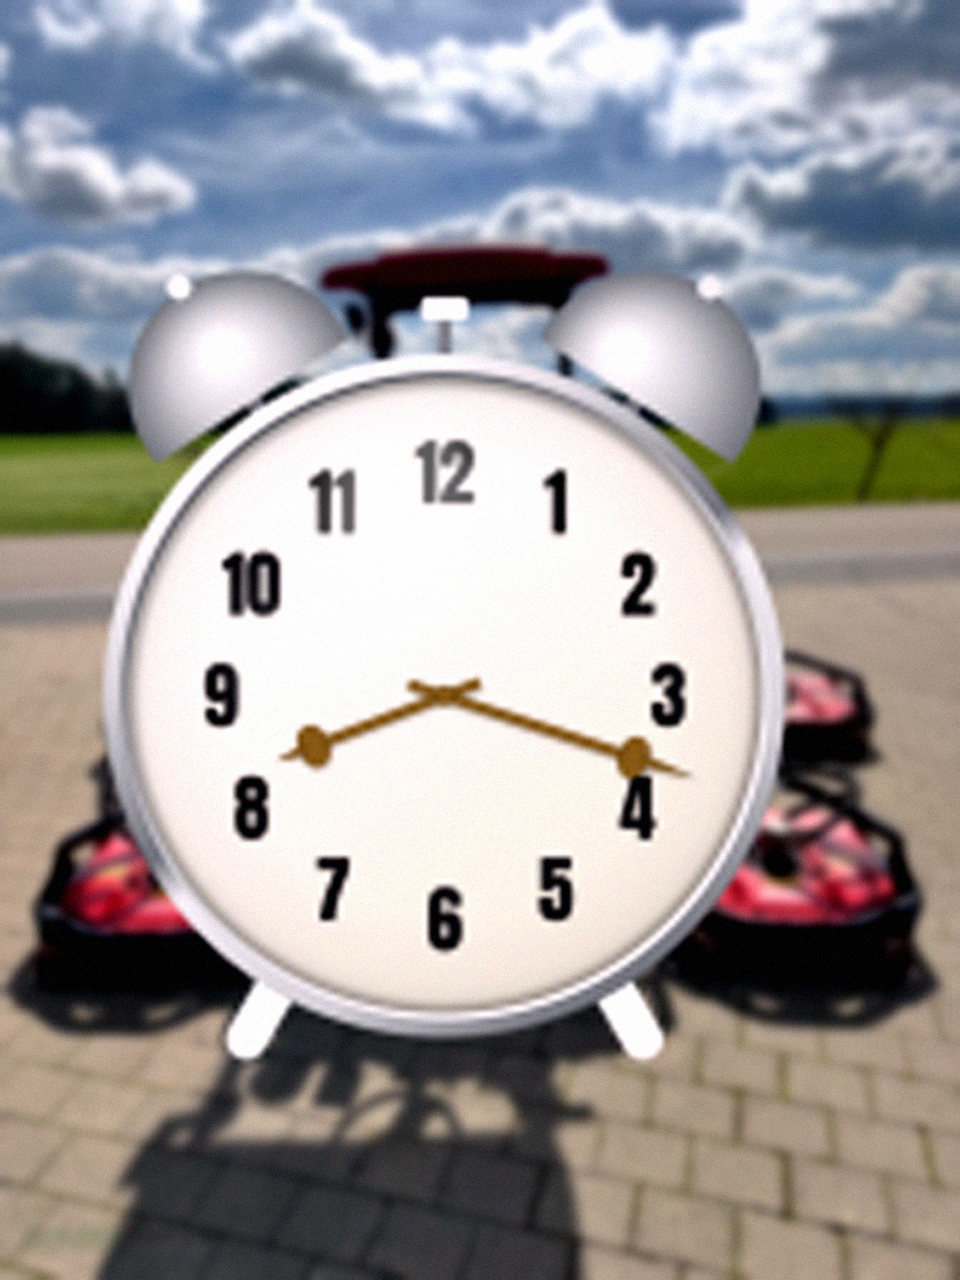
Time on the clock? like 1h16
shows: 8h18
